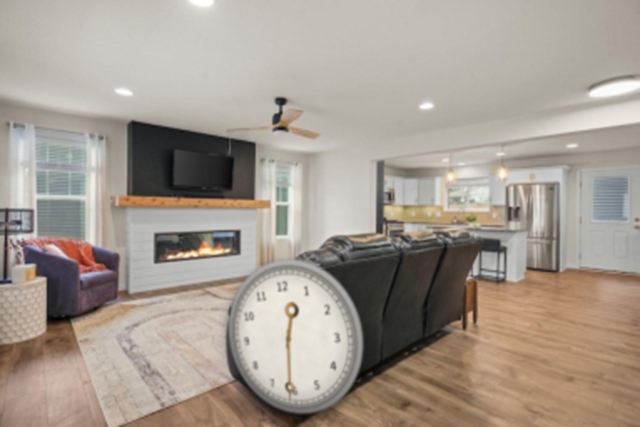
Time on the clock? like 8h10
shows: 12h31
